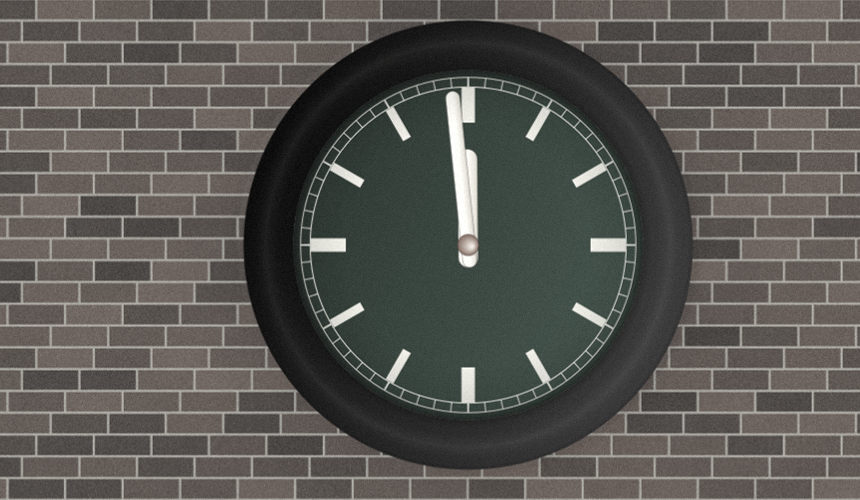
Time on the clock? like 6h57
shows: 11h59
